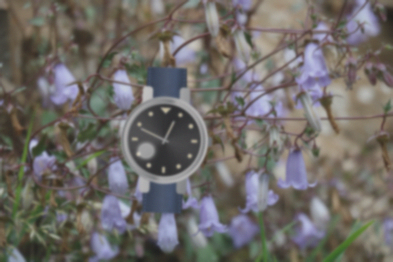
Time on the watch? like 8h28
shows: 12h49
